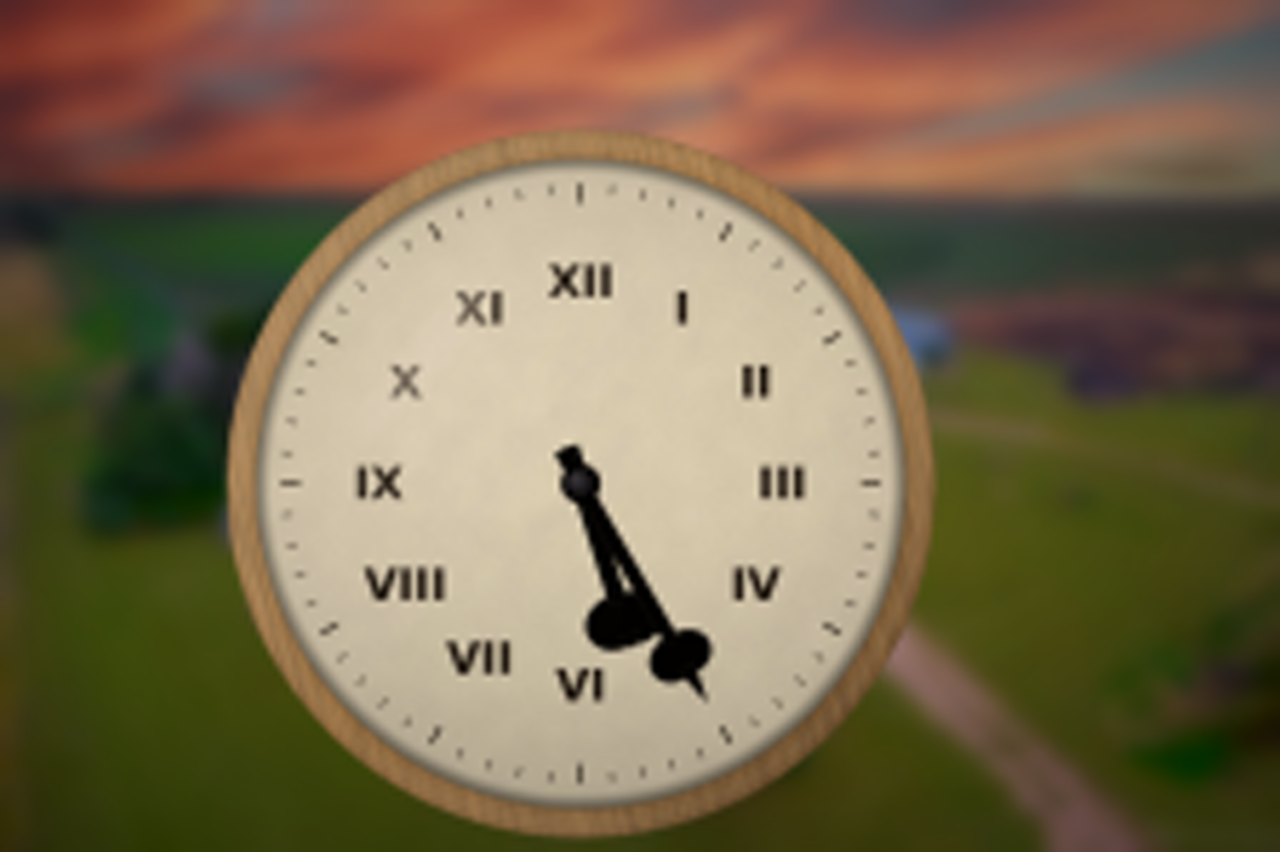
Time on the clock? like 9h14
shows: 5h25
